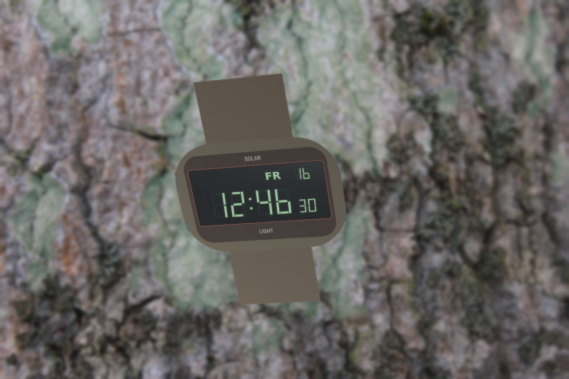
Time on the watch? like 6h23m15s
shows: 12h46m30s
